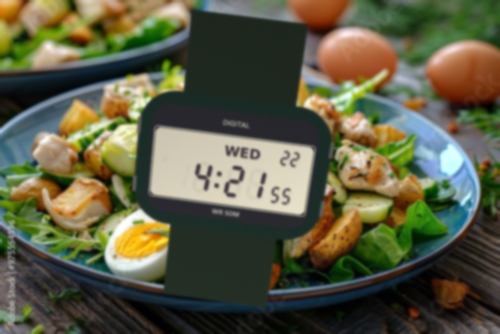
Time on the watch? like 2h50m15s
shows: 4h21m55s
